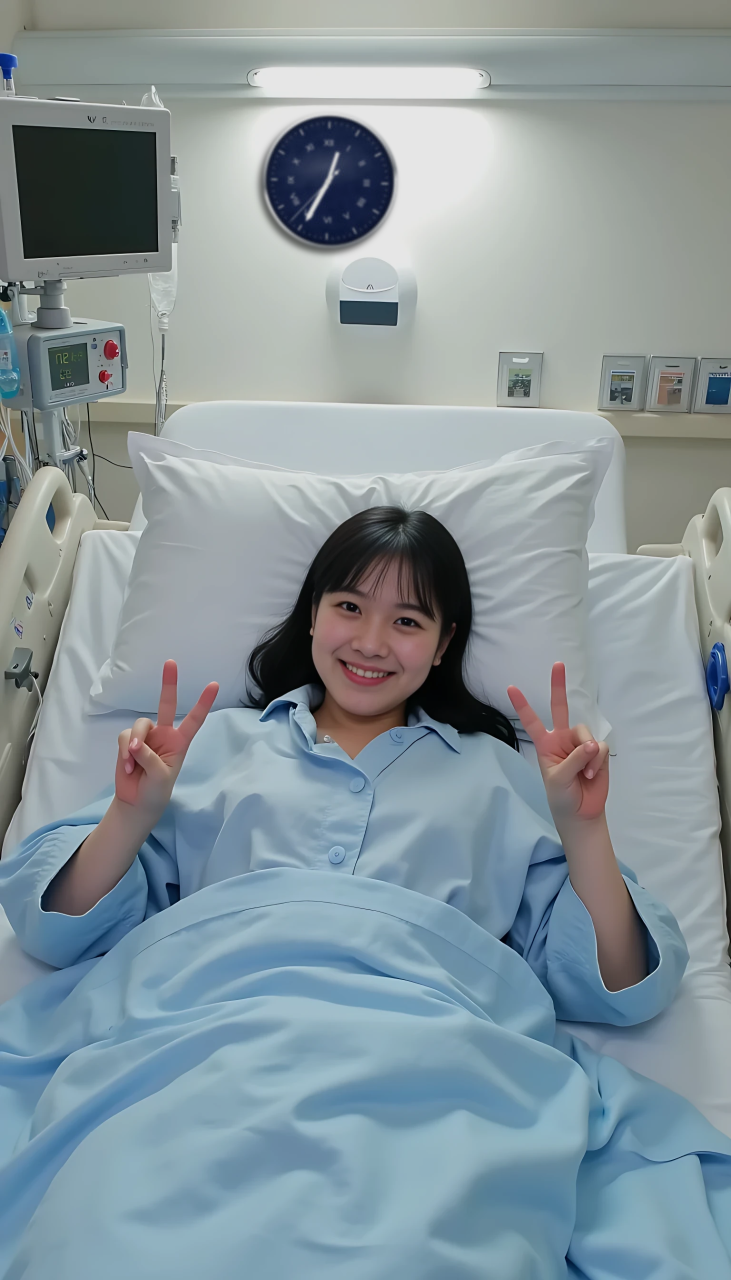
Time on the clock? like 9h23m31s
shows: 12h34m37s
